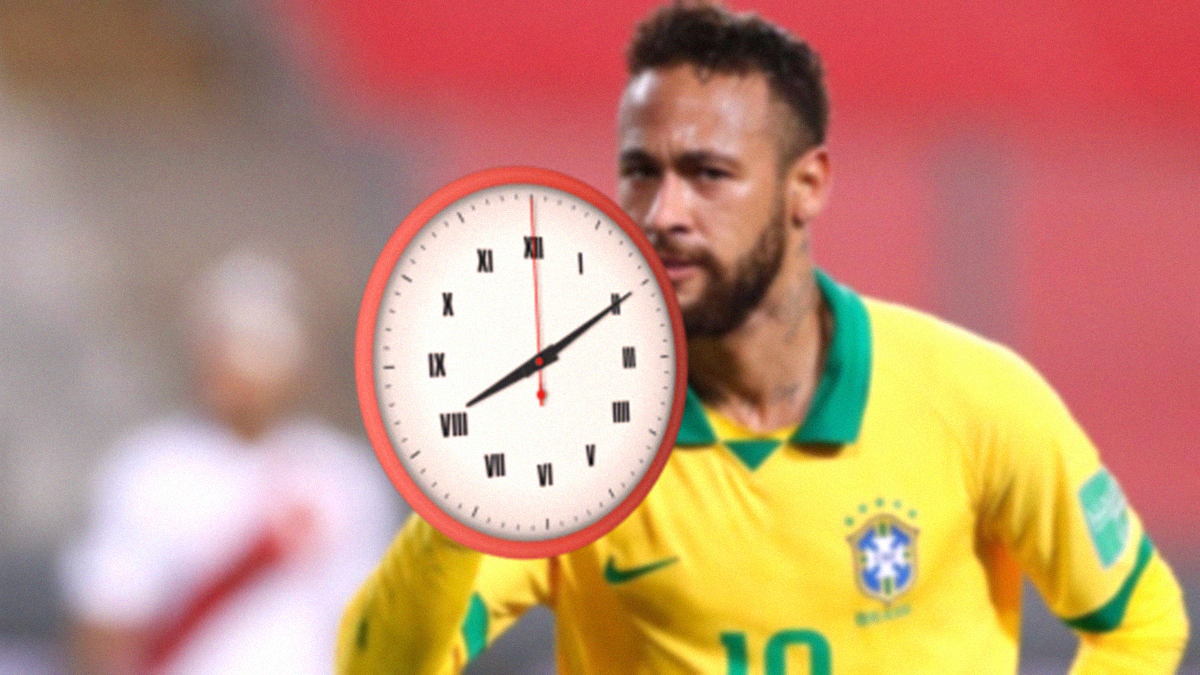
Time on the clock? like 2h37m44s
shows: 8h10m00s
